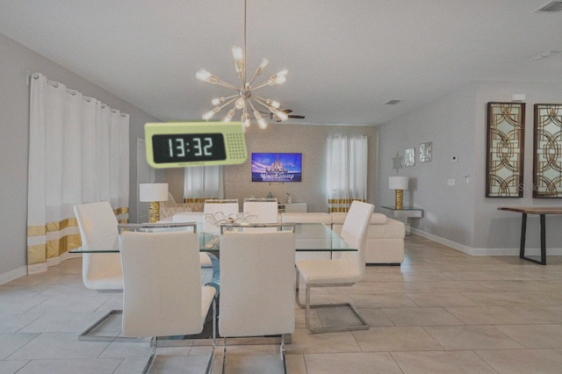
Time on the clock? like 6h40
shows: 13h32
